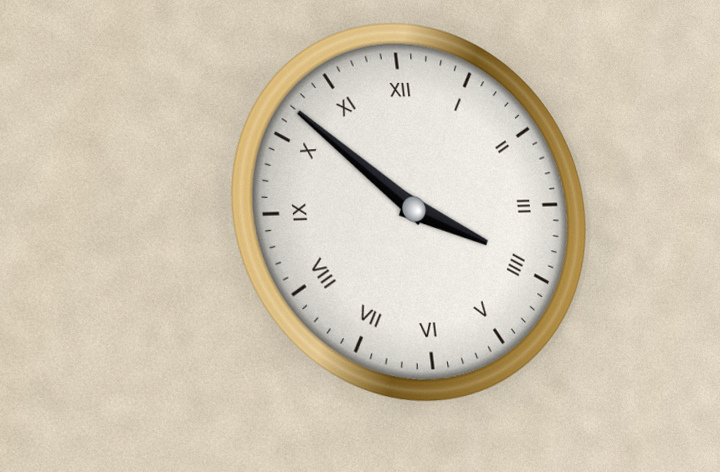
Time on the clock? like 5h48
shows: 3h52
